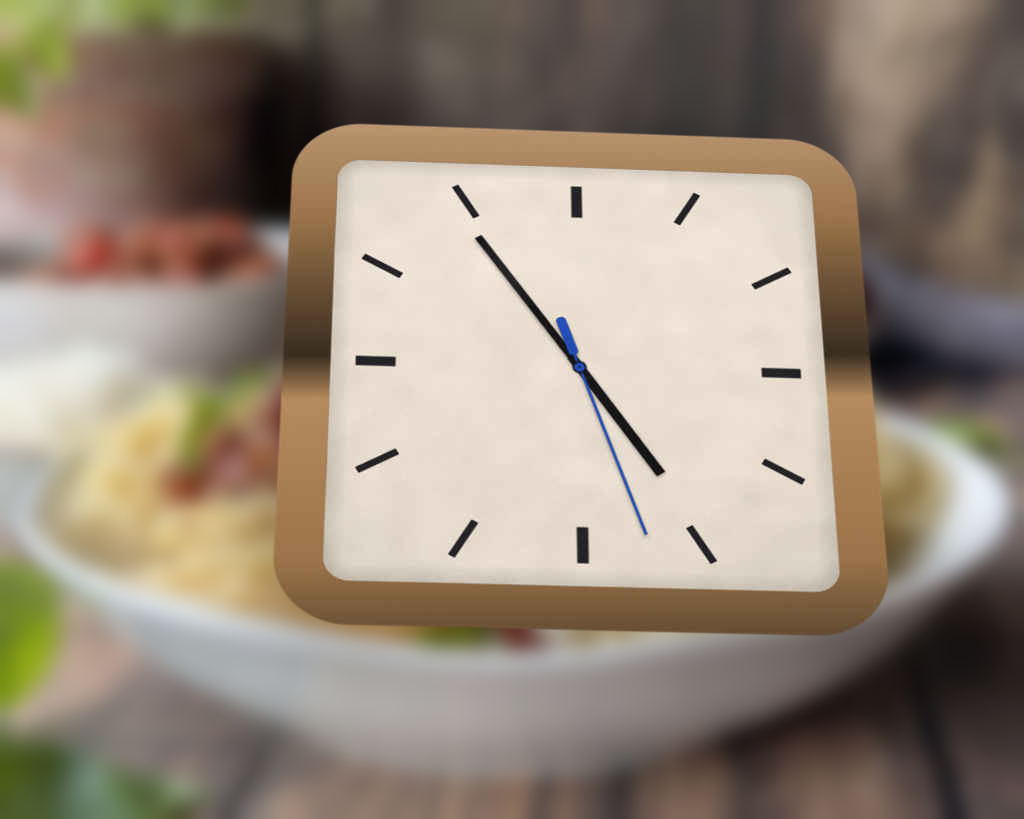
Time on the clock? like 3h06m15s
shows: 4h54m27s
